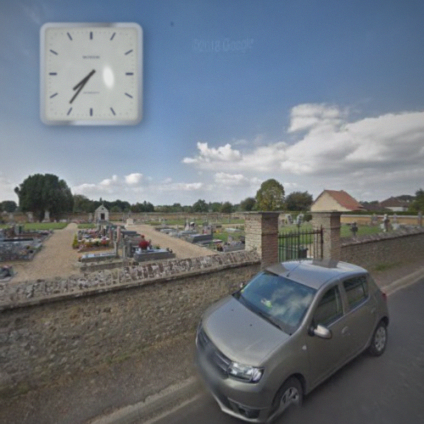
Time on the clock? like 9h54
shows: 7h36
